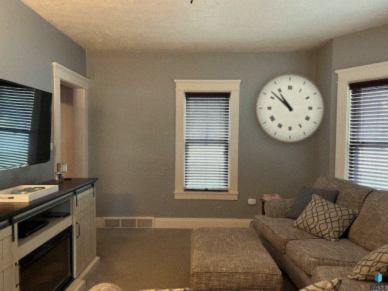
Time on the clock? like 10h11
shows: 10h52
